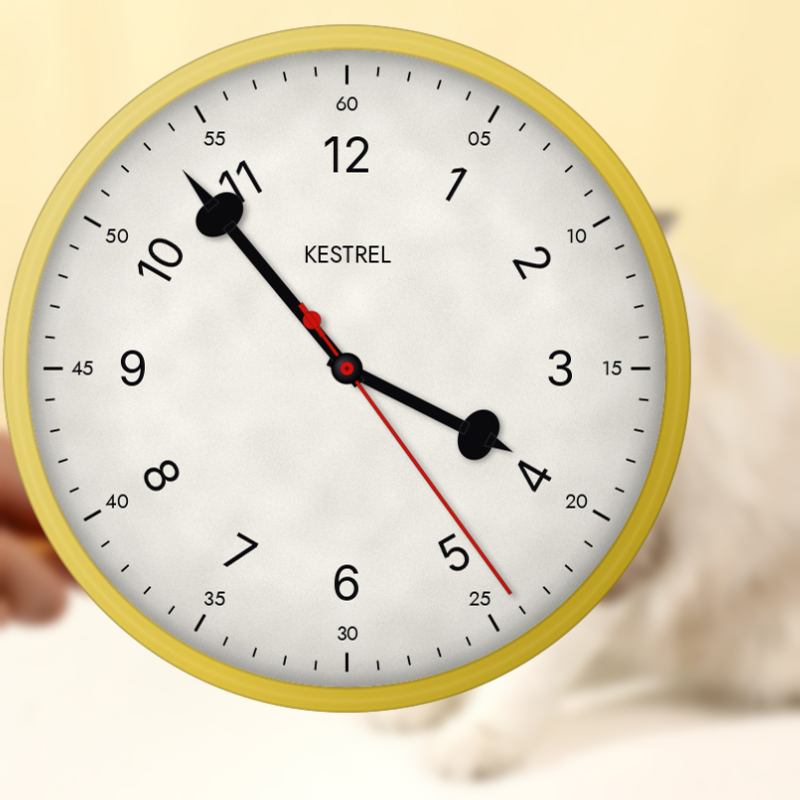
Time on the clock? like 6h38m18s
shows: 3h53m24s
